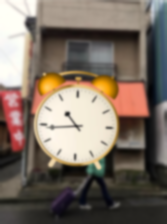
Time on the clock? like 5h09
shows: 10h44
